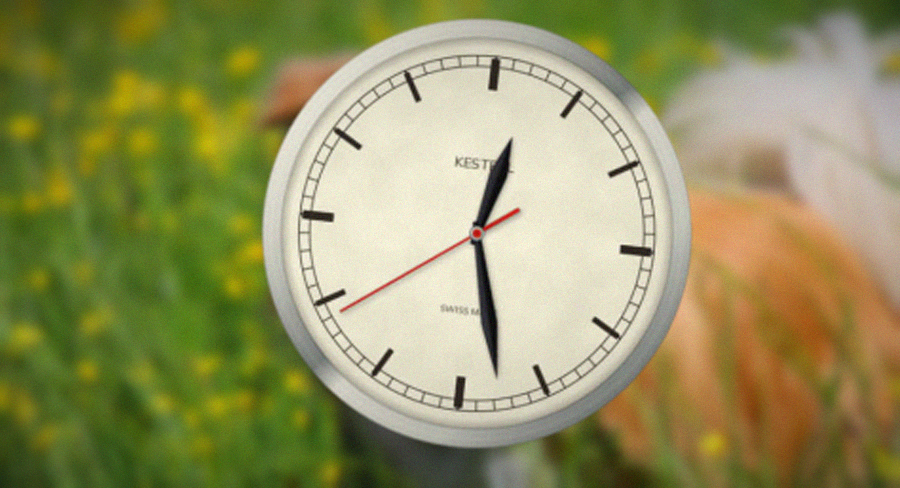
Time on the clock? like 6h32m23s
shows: 12h27m39s
